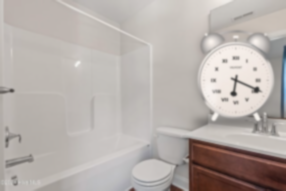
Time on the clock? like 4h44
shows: 6h19
